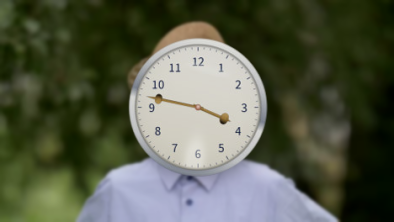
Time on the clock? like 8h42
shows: 3h47
